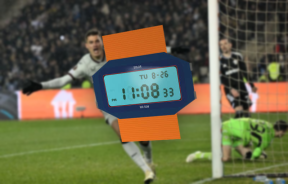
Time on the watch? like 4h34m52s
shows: 11h08m33s
